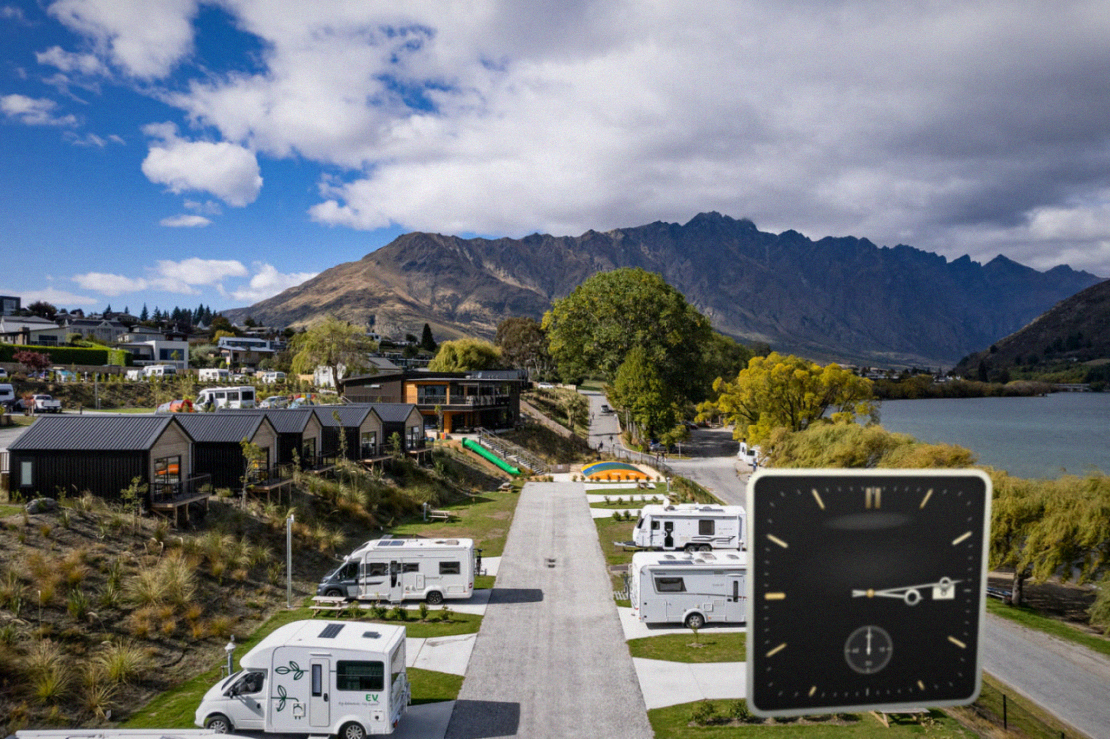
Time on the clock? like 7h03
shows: 3h14
